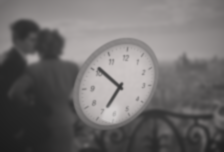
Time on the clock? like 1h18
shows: 6h51
